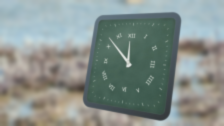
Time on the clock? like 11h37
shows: 11h52
